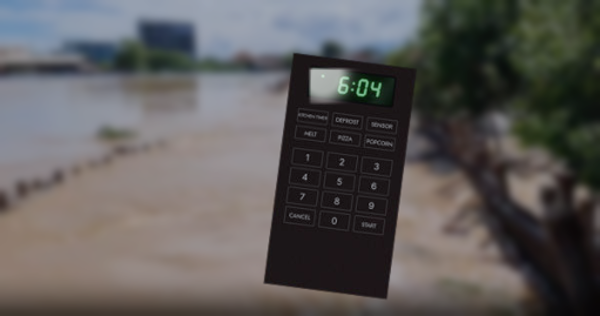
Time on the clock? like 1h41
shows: 6h04
